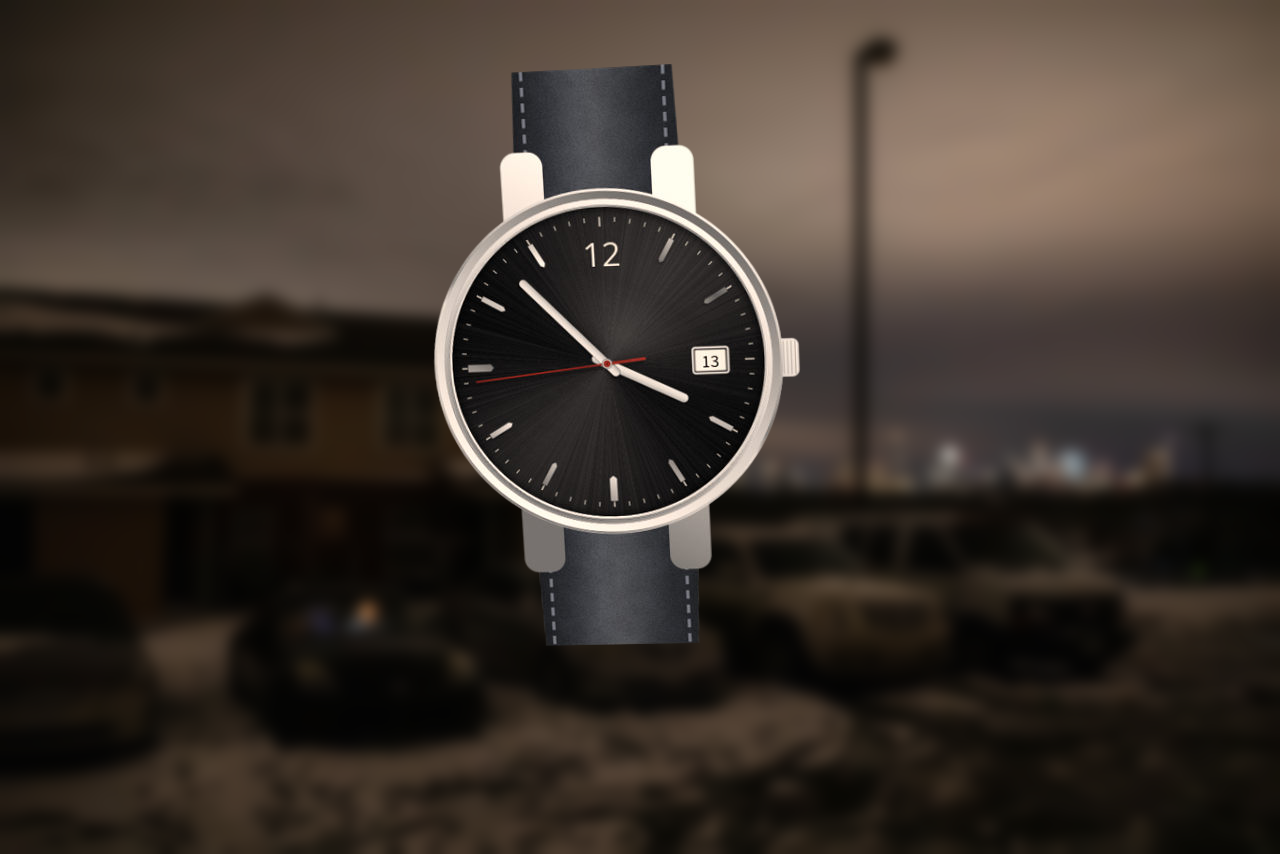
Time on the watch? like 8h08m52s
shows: 3h52m44s
